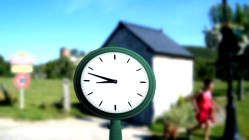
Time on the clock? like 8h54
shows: 8h48
